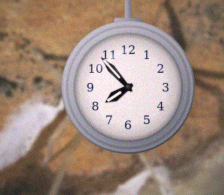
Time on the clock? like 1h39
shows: 7h53
